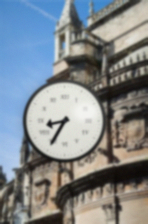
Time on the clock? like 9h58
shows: 8h35
